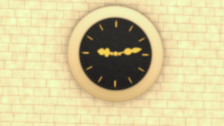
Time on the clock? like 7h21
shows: 9h13
